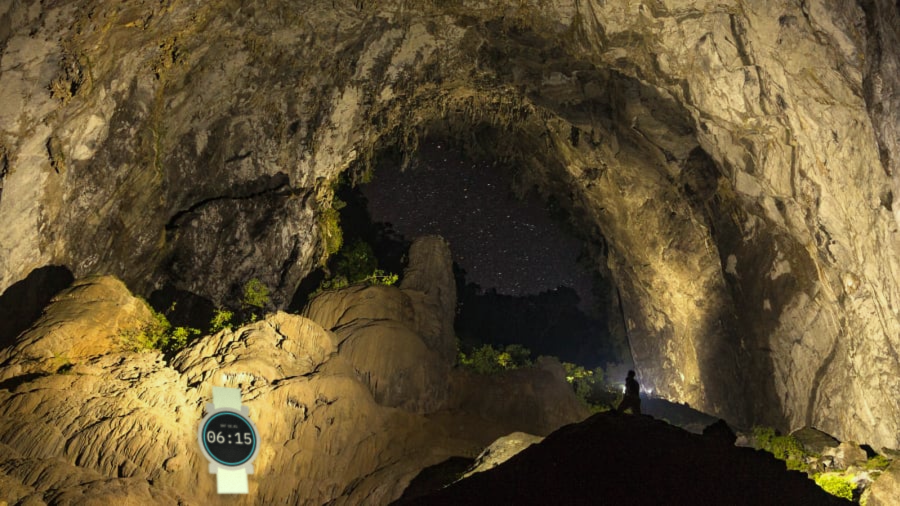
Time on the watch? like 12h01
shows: 6h15
